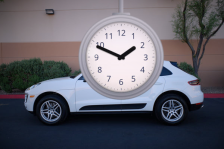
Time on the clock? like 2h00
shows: 1h49
